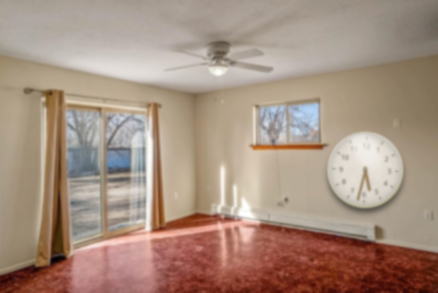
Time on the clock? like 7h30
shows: 5h32
